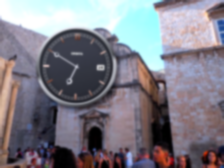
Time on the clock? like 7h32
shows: 6h50
